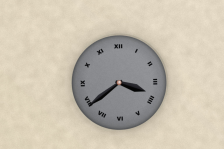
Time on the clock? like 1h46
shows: 3h39
